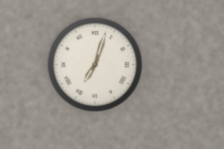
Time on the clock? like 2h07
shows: 7h03
